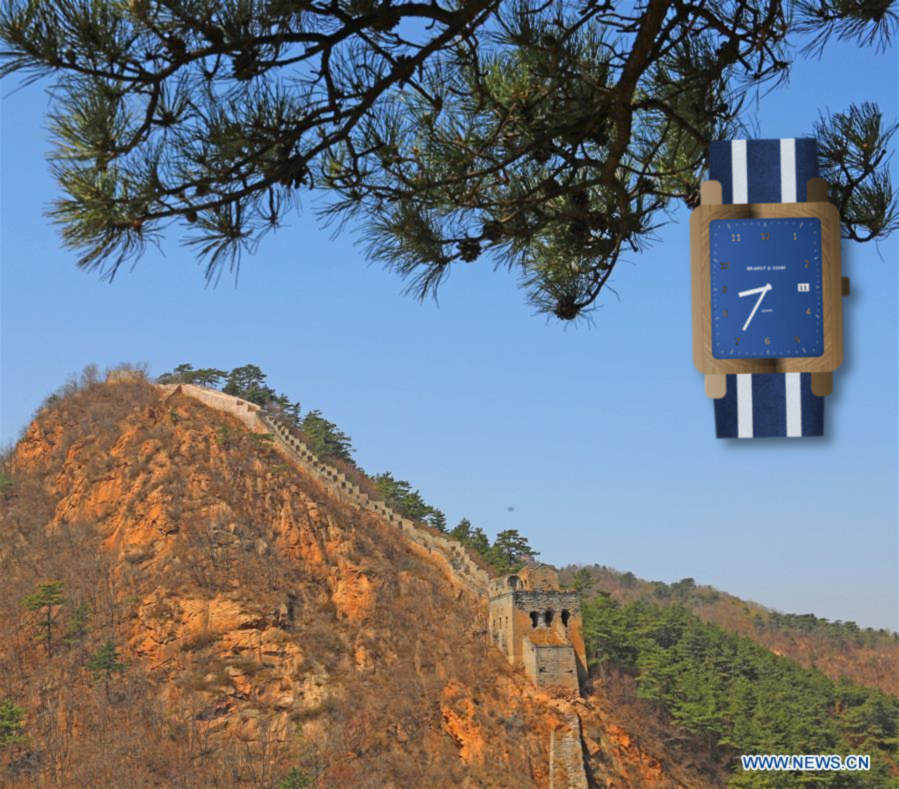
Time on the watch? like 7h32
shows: 8h35
